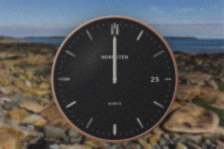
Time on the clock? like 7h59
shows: 12h00
